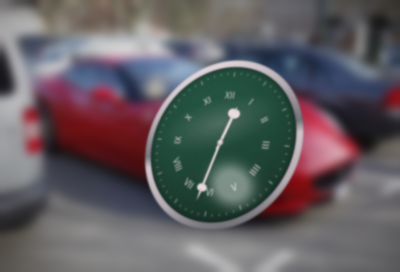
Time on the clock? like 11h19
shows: 12h32
